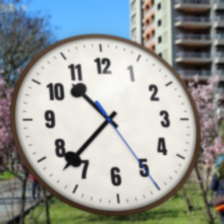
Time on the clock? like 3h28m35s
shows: 10h37m25s
